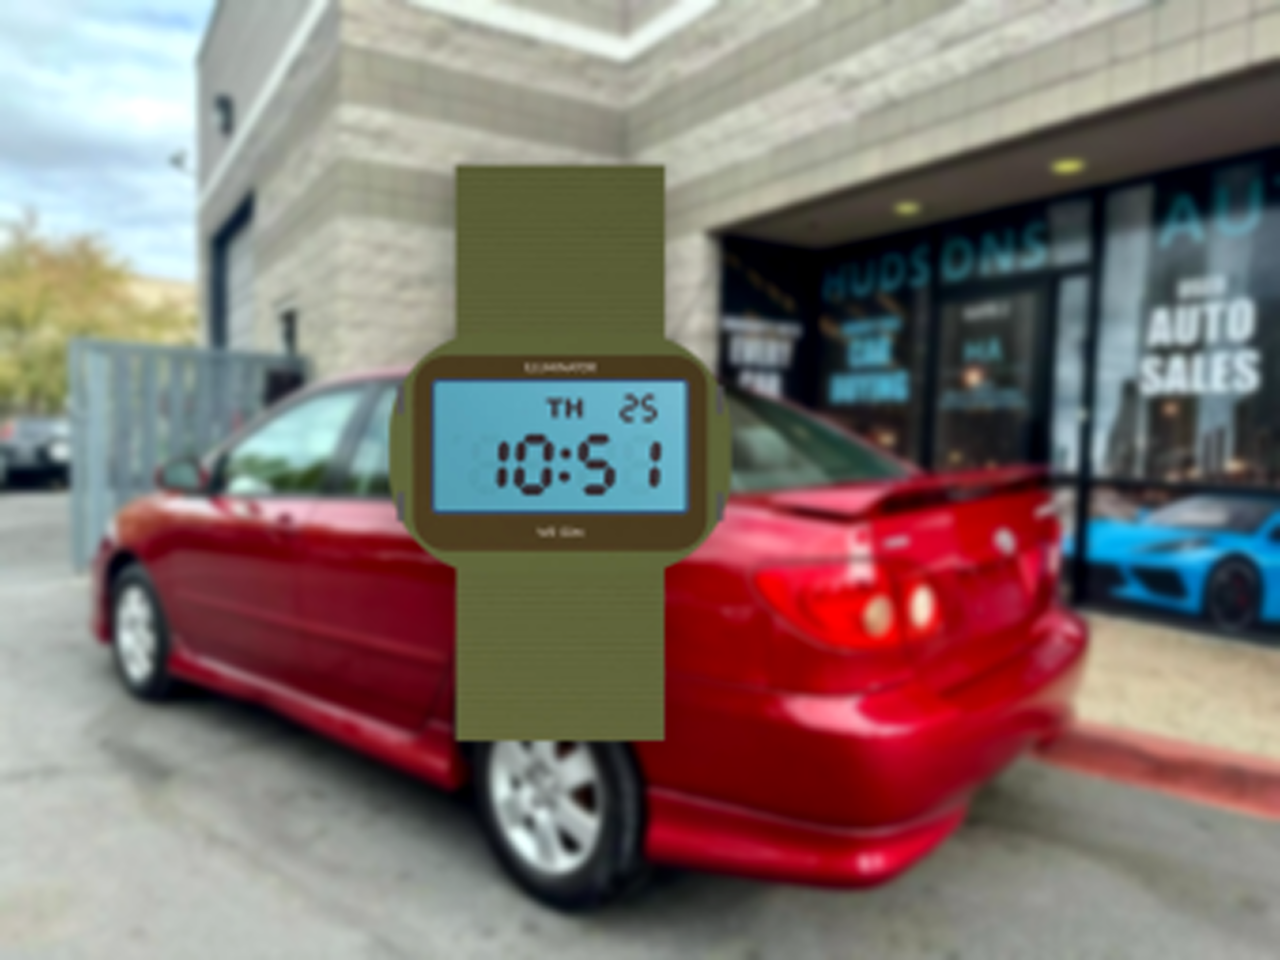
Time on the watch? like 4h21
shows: 10h51
